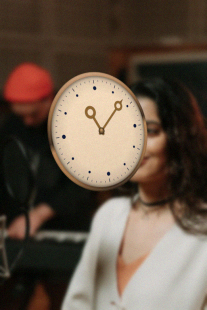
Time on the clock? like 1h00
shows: 11h08
